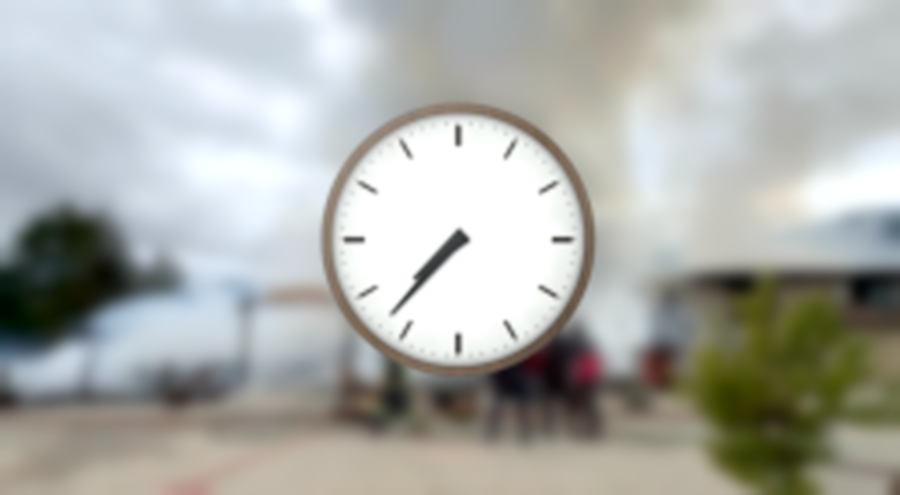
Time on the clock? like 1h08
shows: 7h37
